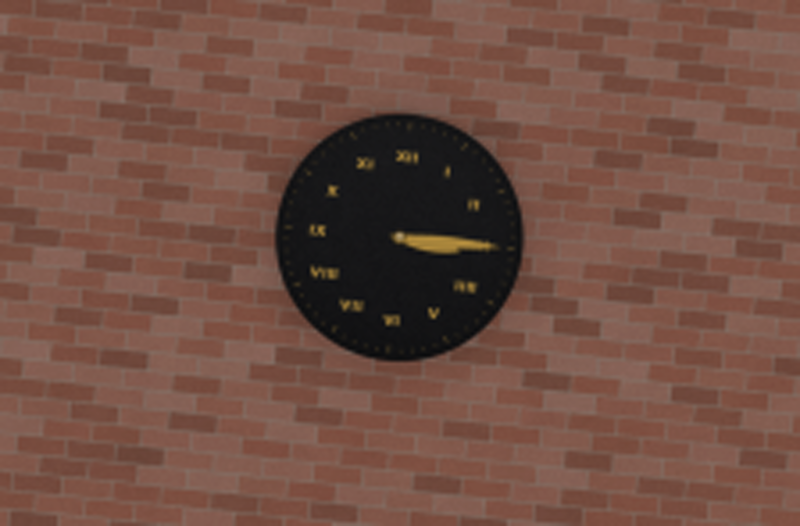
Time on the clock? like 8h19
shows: 3h15
